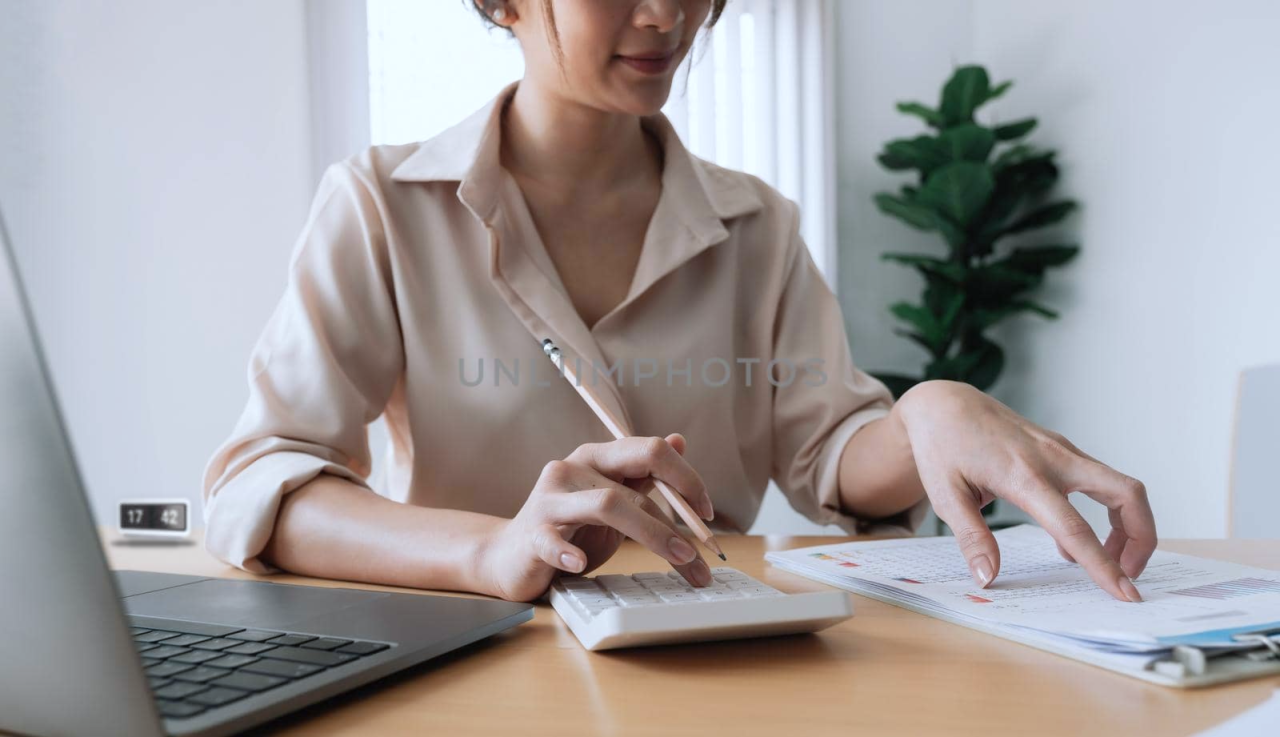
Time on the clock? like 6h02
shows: 17h42
